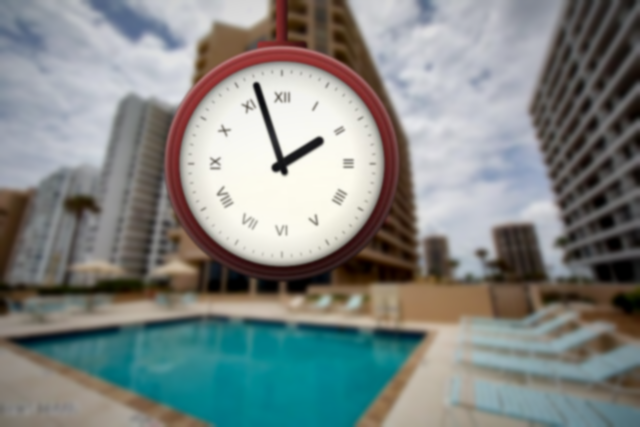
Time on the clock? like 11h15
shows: 1h57
